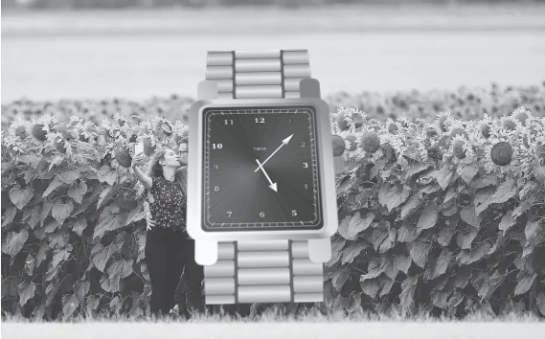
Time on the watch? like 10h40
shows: 5h07
